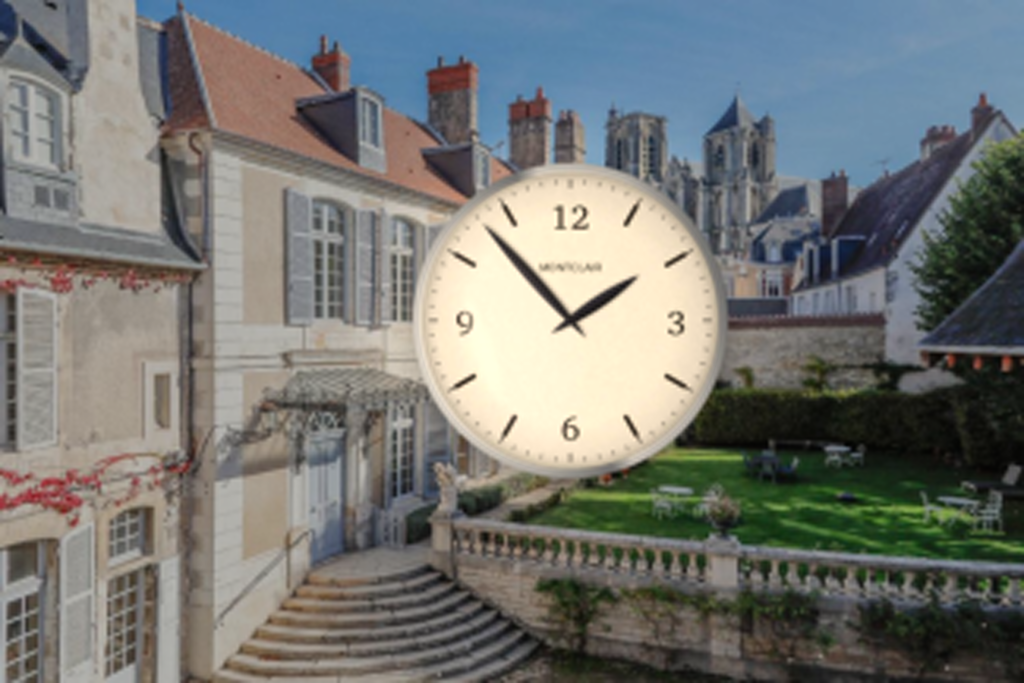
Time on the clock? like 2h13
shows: 1h53
